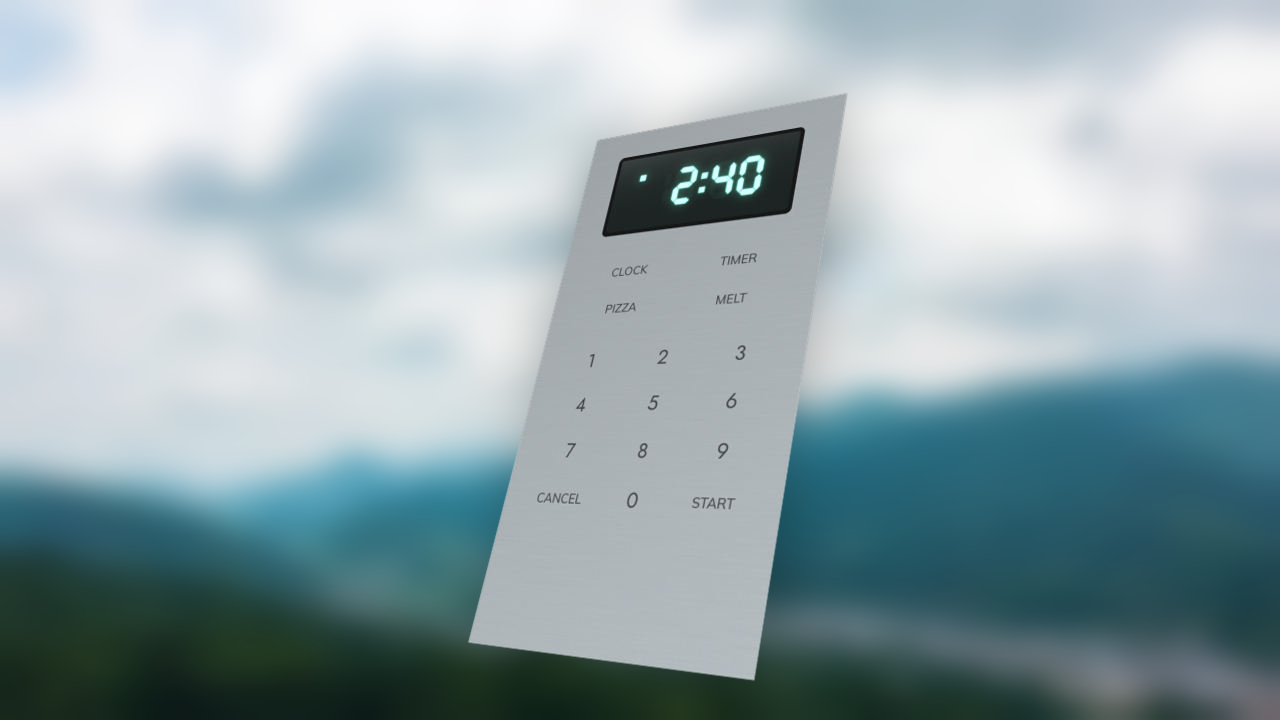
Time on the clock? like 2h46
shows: 2h40
